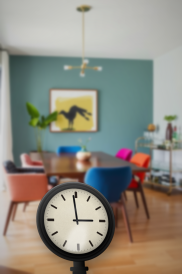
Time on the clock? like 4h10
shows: 2h59
